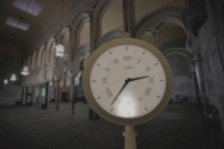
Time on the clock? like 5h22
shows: 2h36
